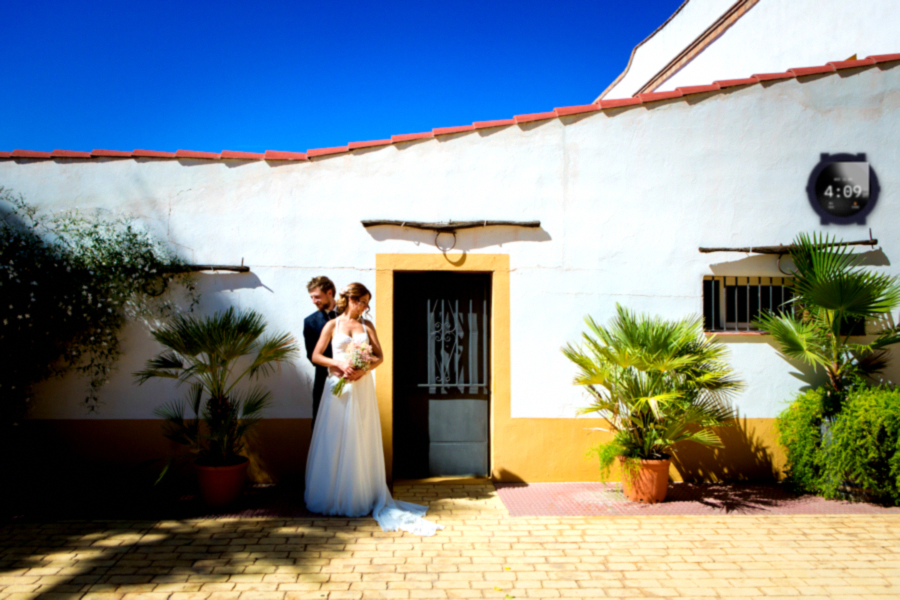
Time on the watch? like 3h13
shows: 4h09
